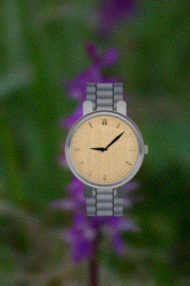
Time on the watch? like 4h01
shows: 9h08
